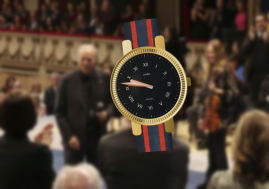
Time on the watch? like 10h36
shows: 9h47
